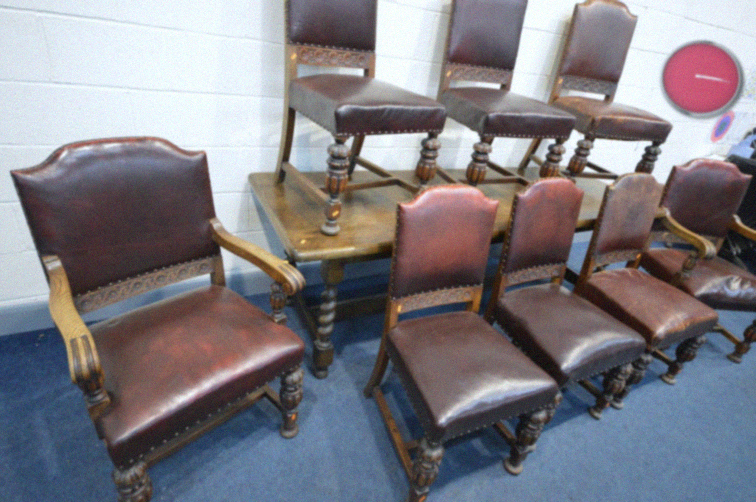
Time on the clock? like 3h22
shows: 3h17
